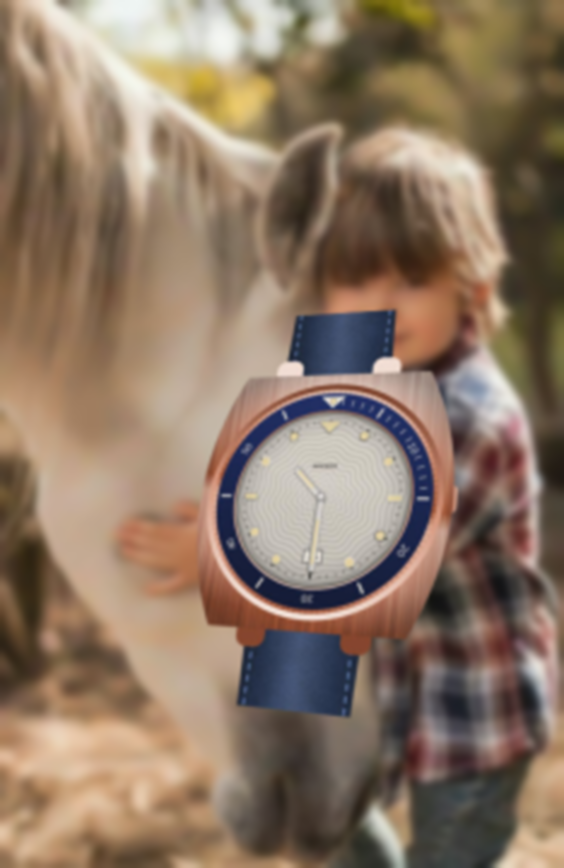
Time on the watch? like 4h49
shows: 10h30
